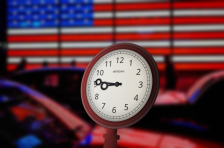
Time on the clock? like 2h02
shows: 8h46
